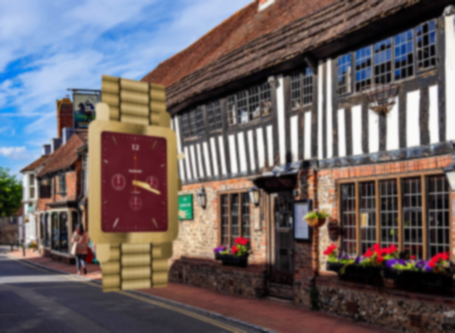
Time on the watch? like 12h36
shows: 3h18
